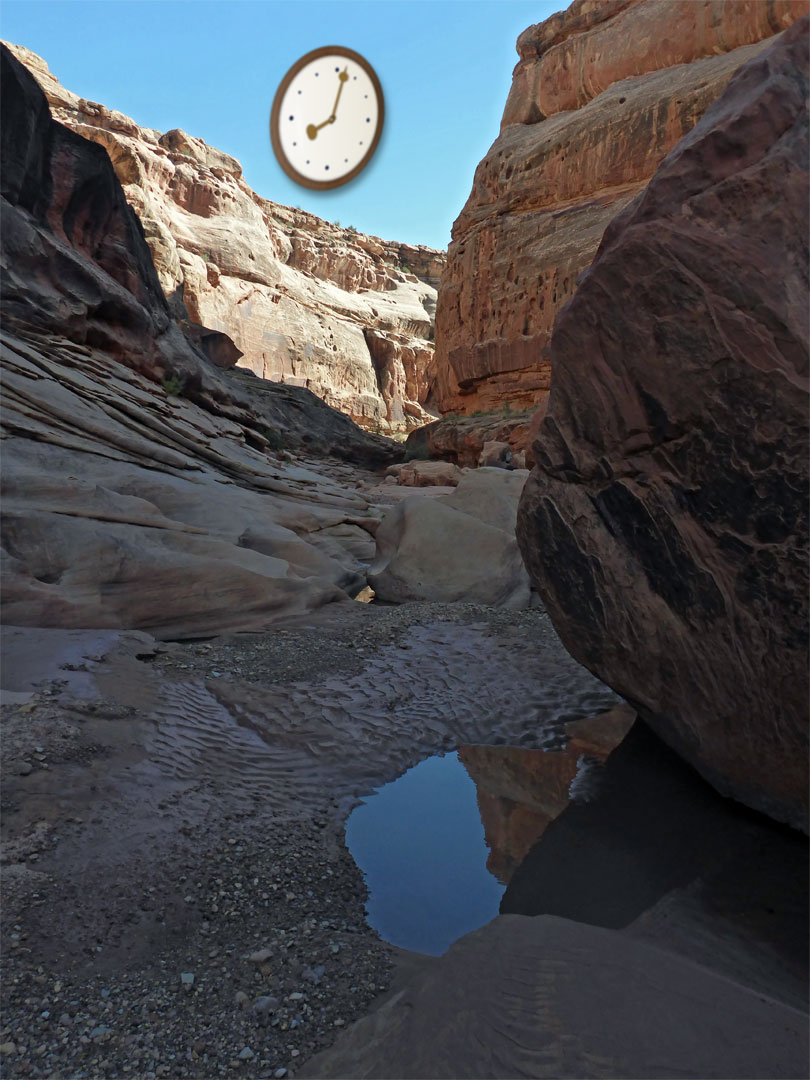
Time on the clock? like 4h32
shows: 8h02
